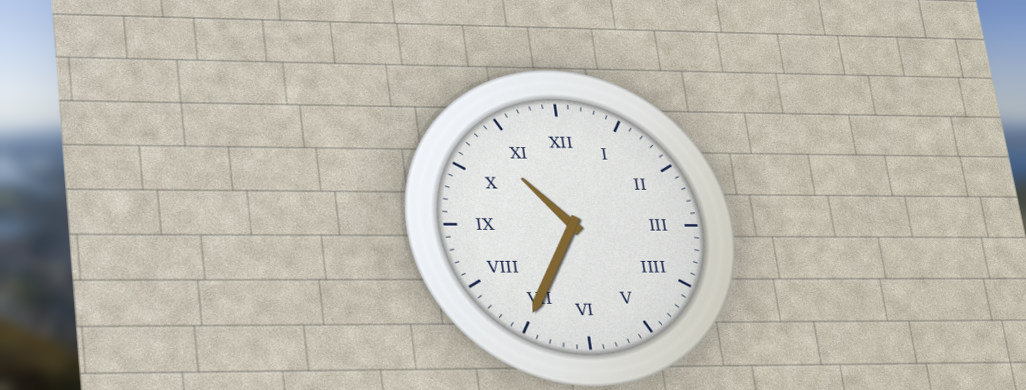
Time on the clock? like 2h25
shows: 10h35
